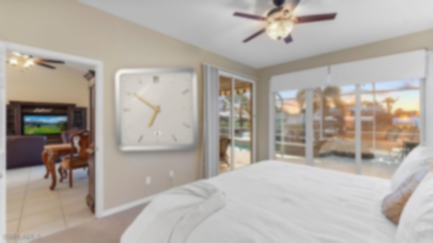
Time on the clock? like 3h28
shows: 6h51
